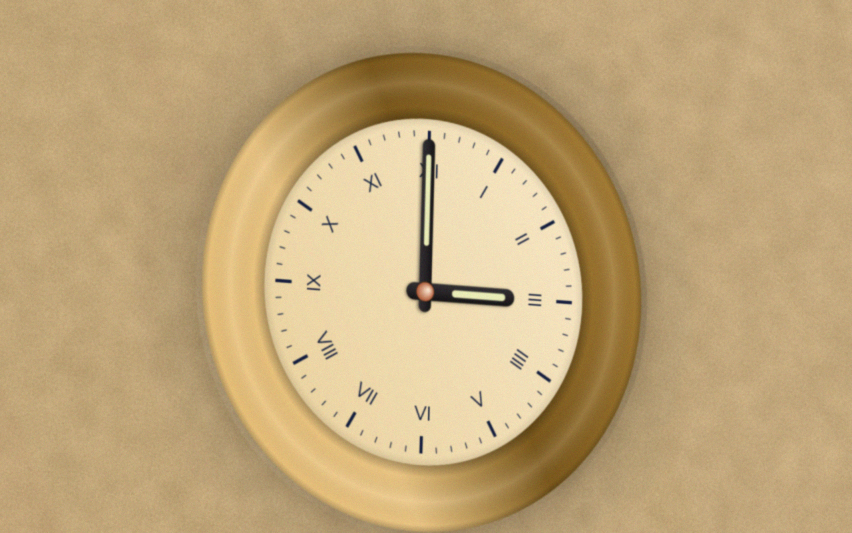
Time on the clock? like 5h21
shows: 3h00
